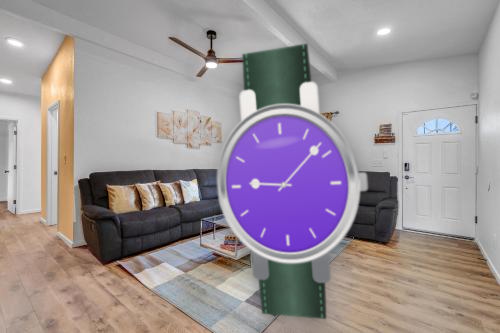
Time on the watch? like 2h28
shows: 9h08
